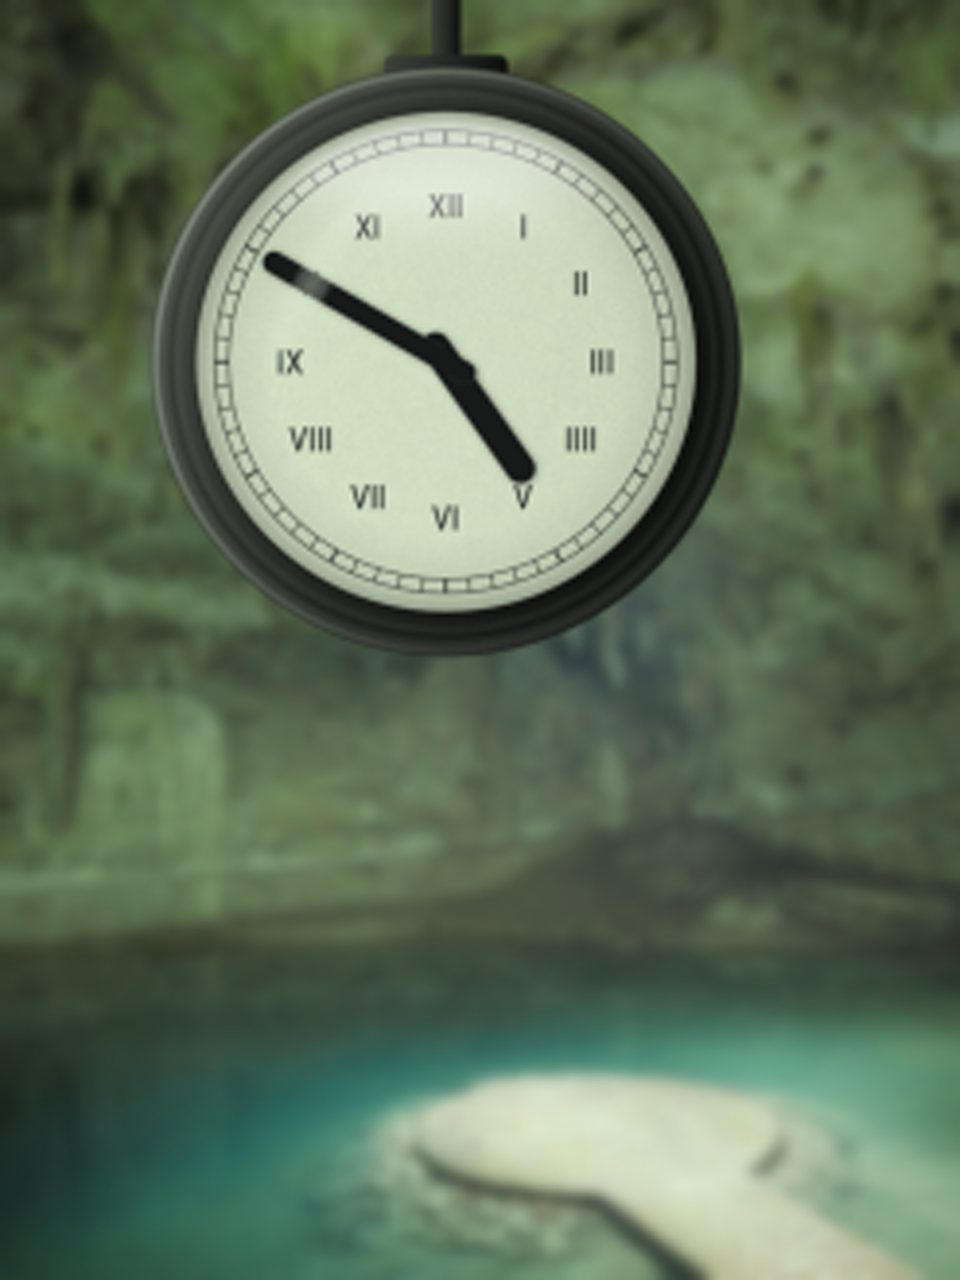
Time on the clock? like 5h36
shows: 4h50
